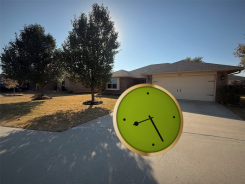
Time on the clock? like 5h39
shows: 8h26
